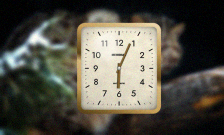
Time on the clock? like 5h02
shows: 6h04
